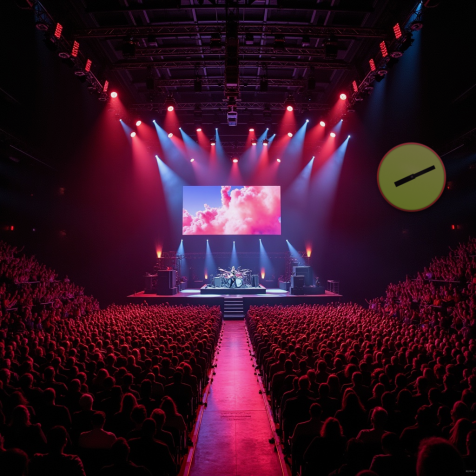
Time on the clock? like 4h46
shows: 8h11
